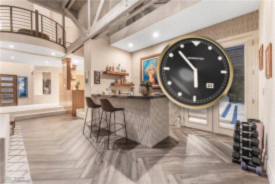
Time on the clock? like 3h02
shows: 5h53
